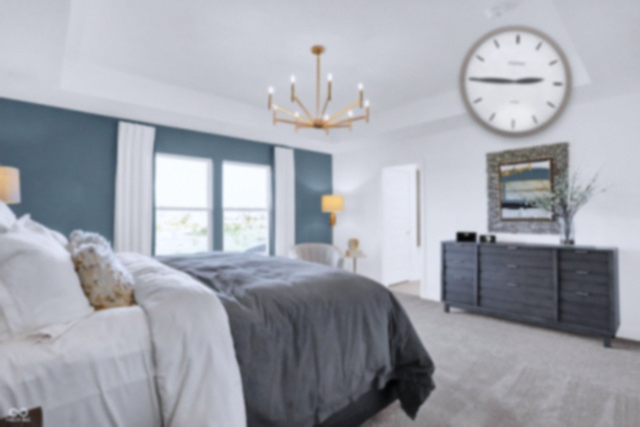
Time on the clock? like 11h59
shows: 2h45
